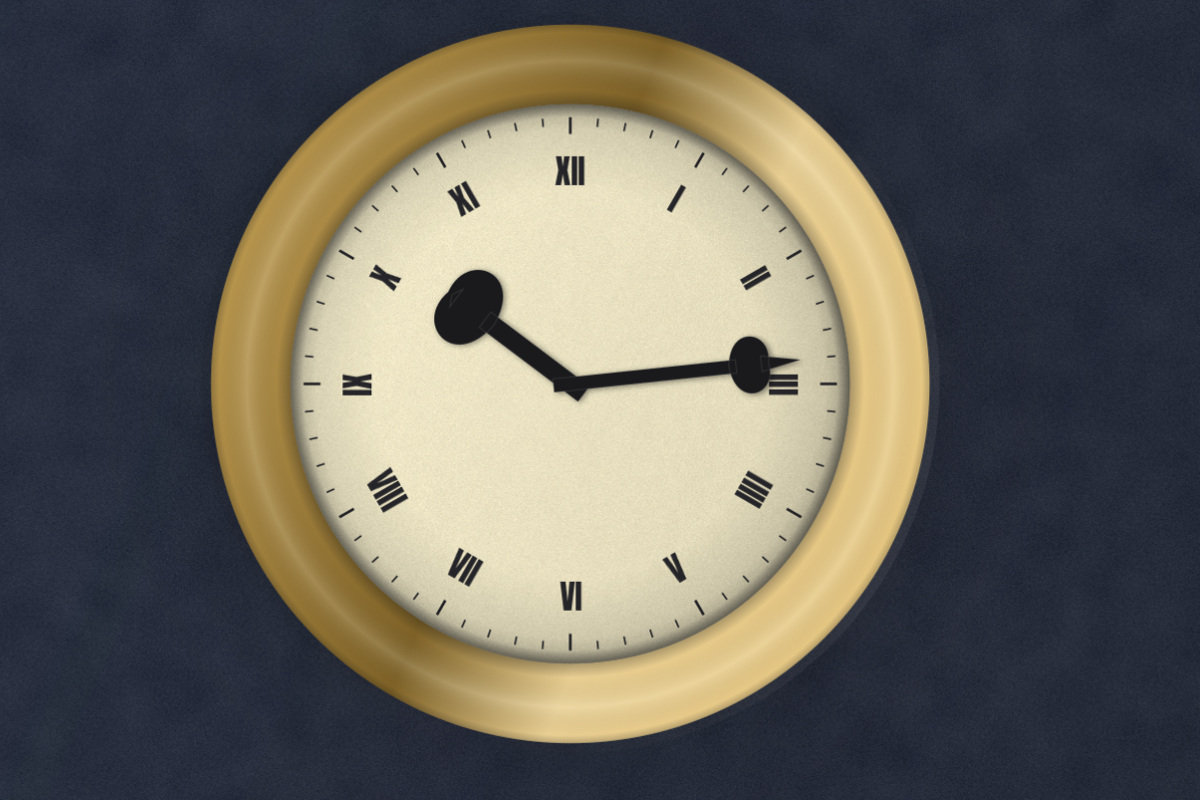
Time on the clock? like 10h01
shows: 10h14
